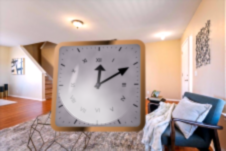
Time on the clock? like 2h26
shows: 12h10
